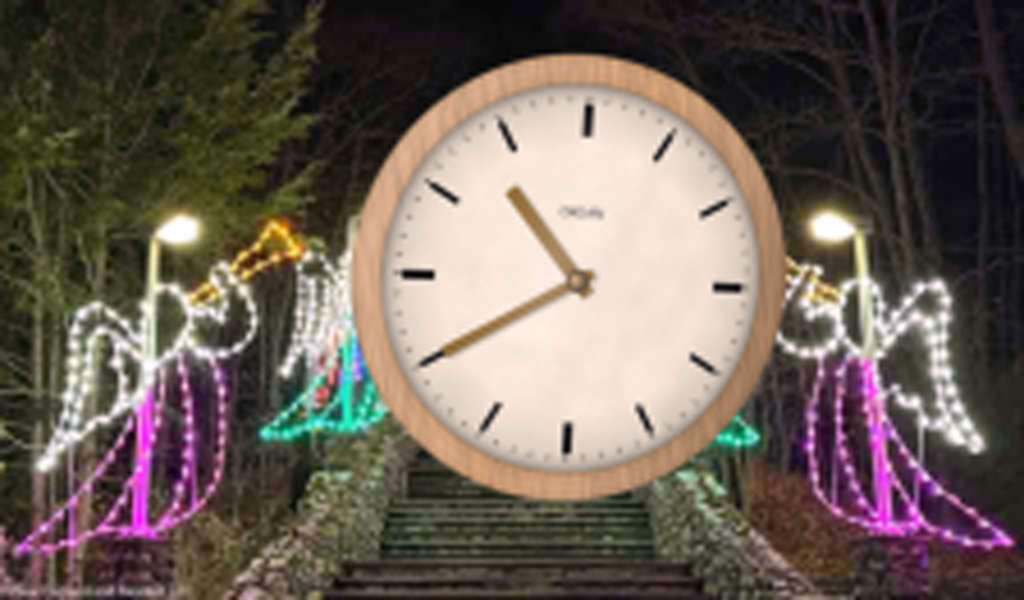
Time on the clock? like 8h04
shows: 10h40
